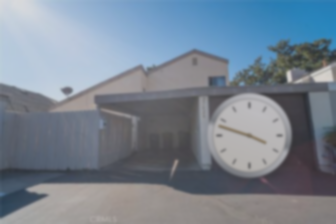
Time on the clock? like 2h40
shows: 3h48
